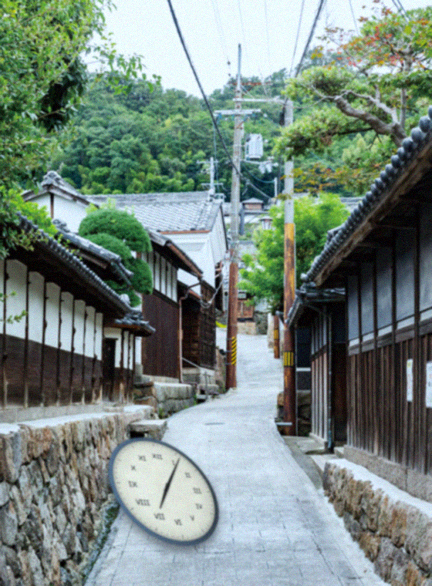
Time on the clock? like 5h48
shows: 7h06
